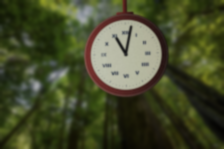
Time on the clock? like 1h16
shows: 11h02
